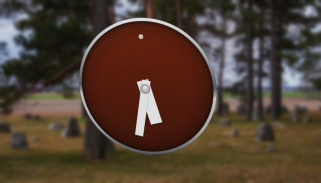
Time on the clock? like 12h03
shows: 5h32
